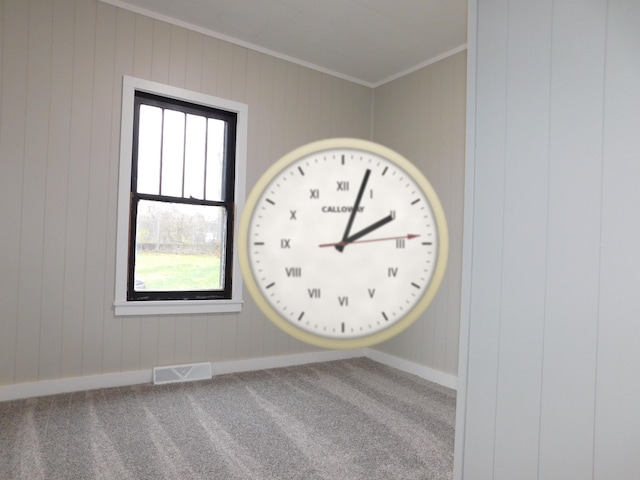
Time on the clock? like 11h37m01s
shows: 2h03m14s
